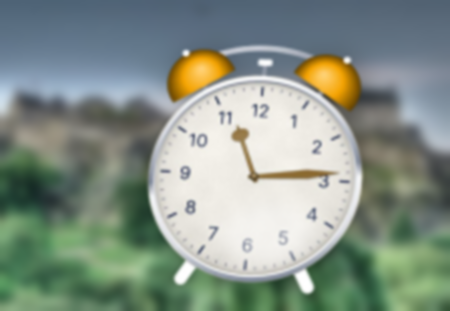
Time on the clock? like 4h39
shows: 11h14
